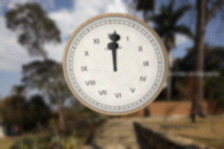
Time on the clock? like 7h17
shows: 12h01
